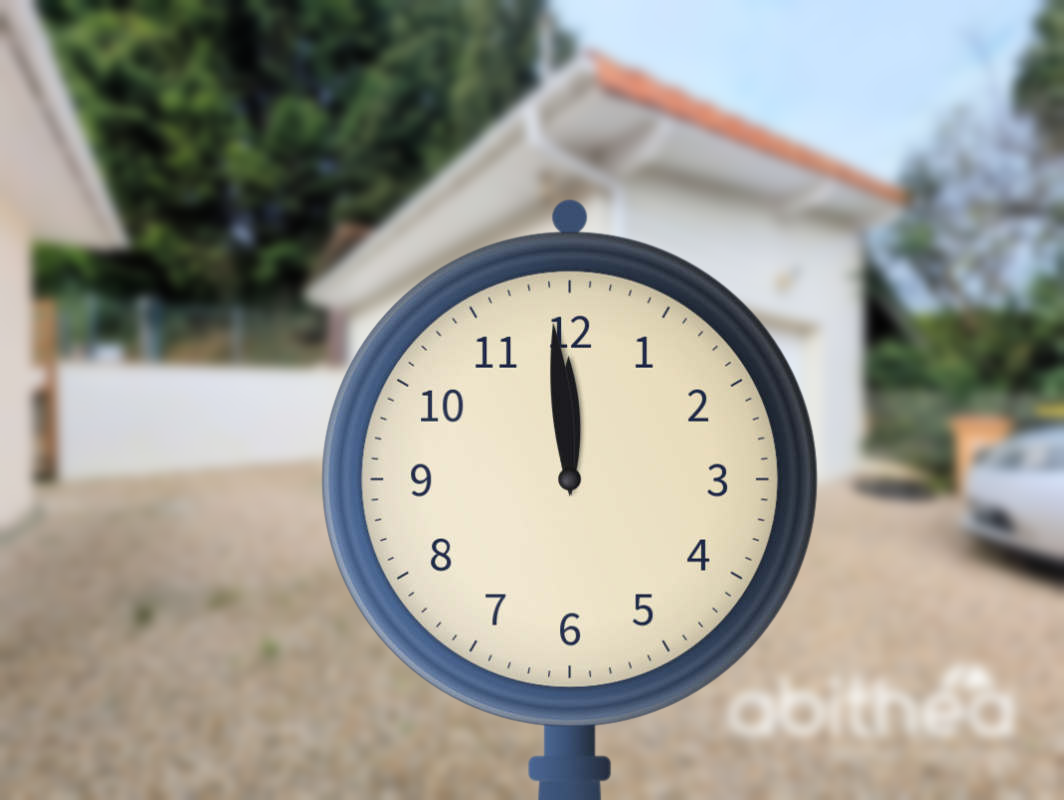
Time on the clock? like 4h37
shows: 11h59
